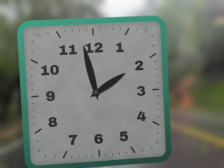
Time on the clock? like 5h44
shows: 1h58
